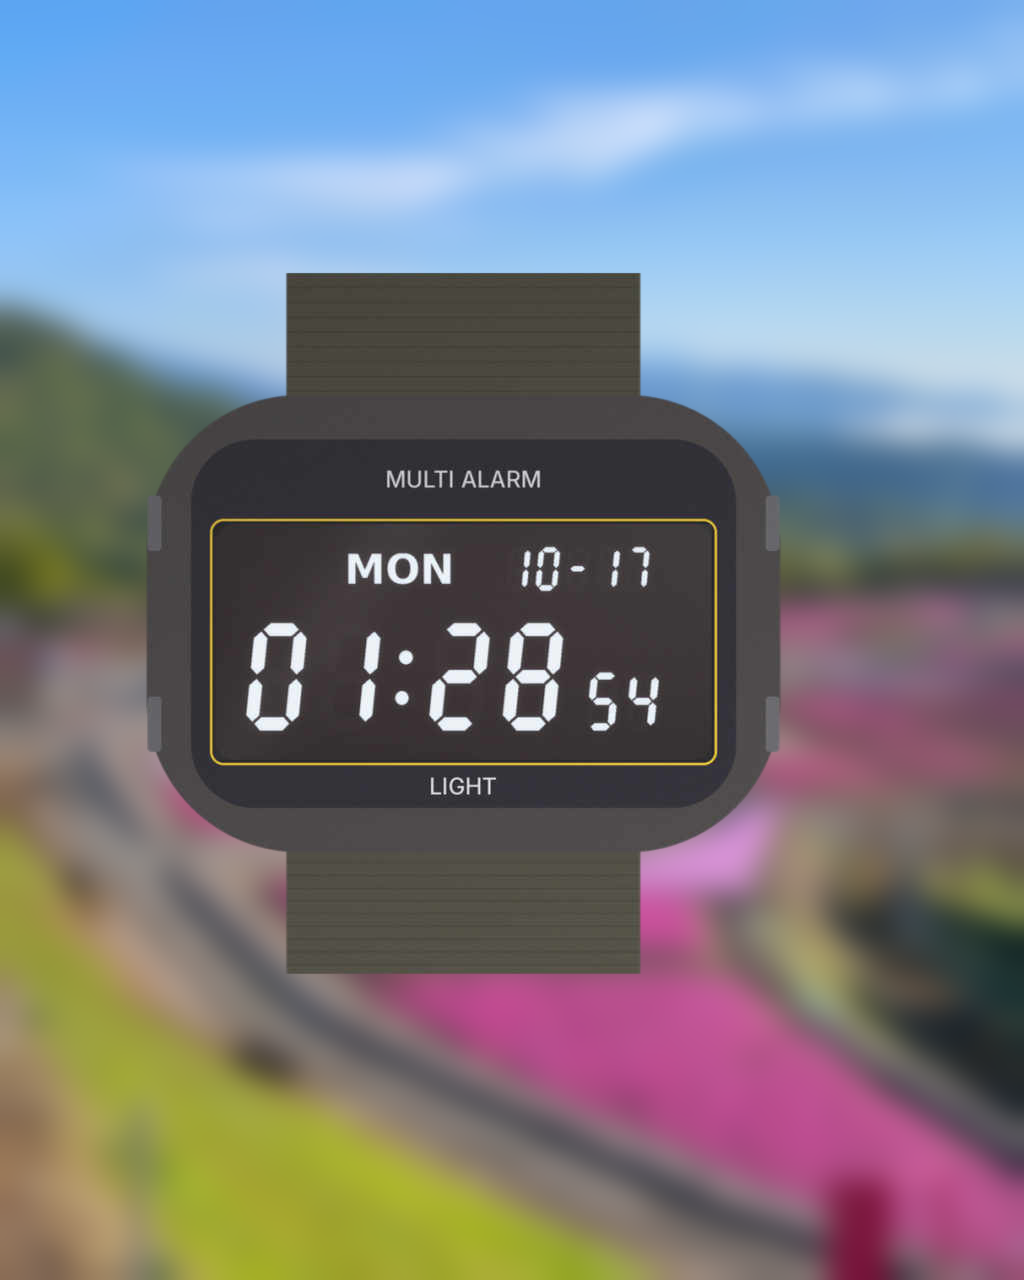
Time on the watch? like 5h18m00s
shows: 1h28m54s
